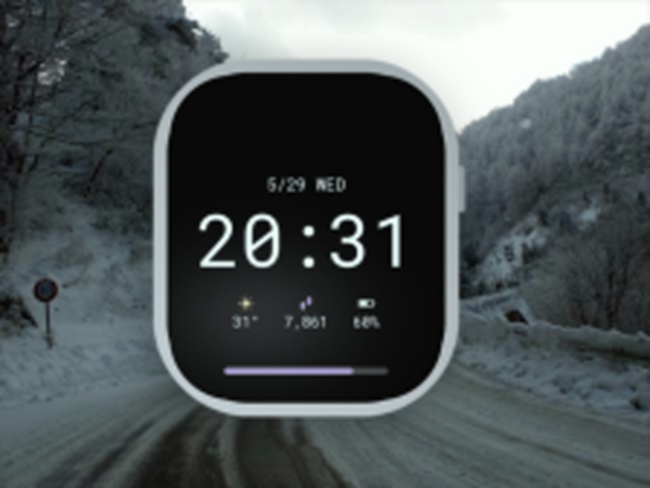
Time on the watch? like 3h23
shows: 20h31
